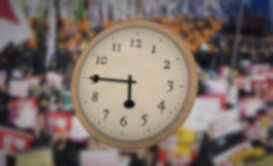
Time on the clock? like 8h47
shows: 5h45
